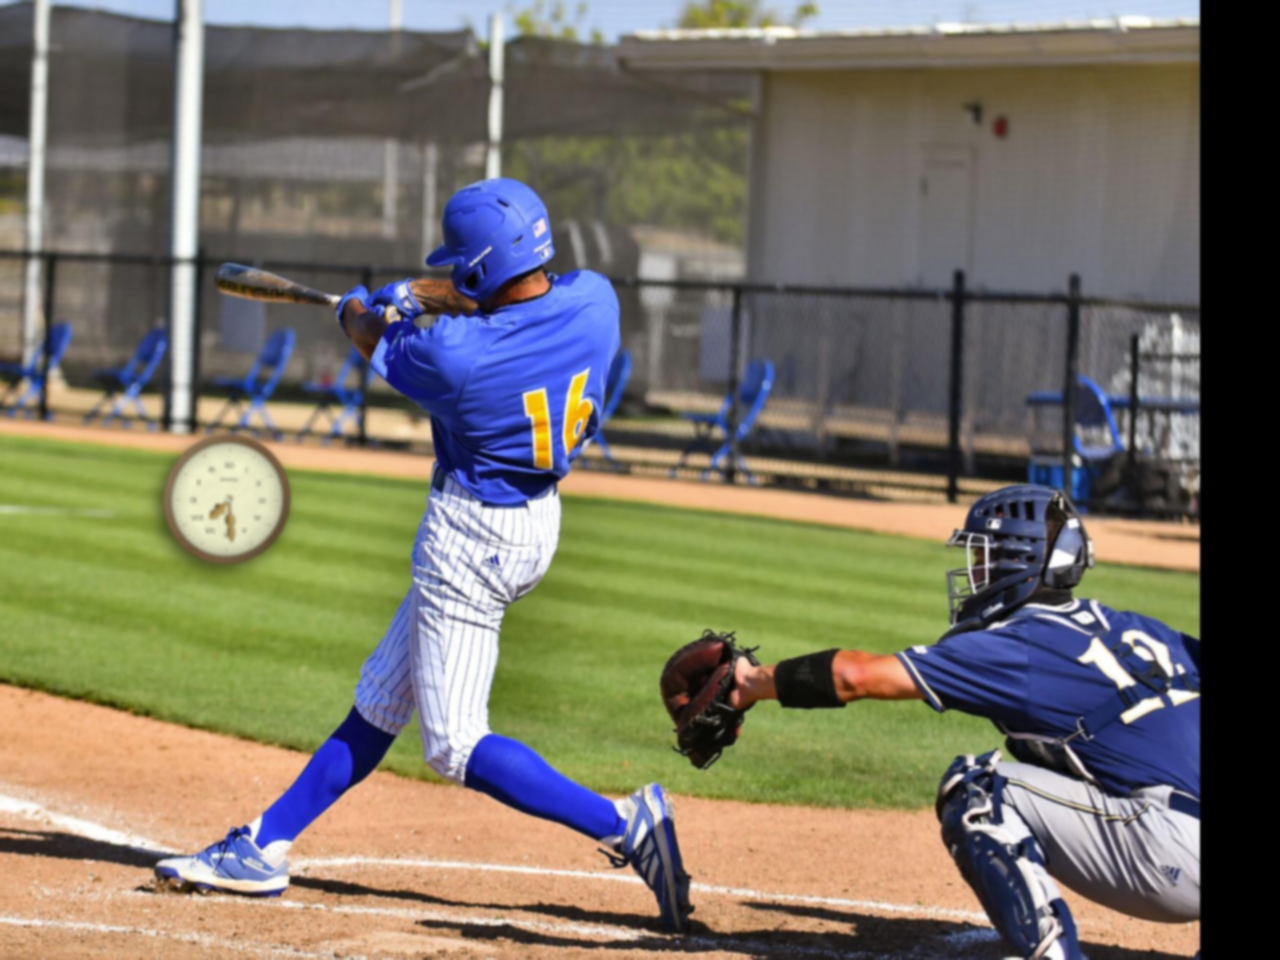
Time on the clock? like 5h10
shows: 7h29
